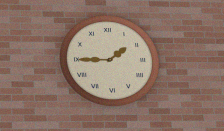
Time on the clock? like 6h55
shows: 1h45
